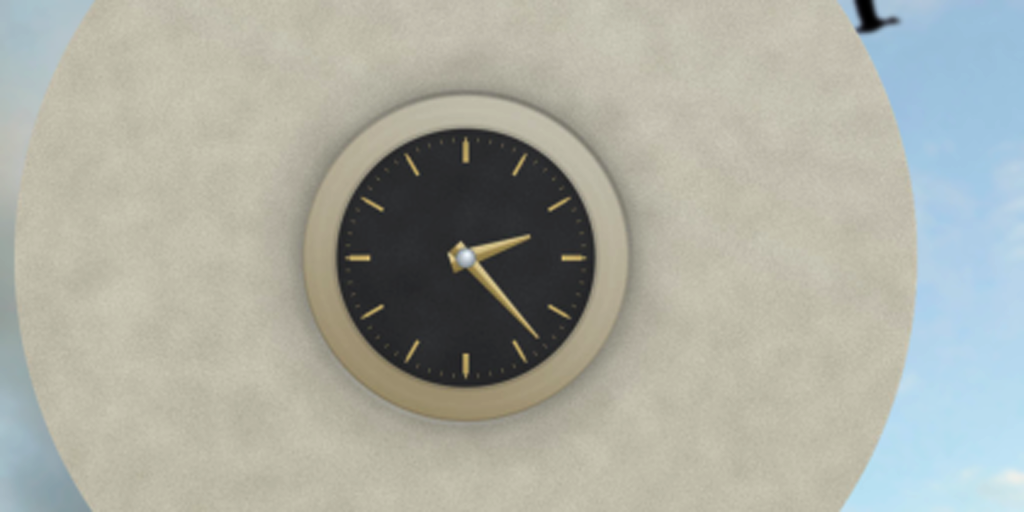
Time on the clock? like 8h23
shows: 2h23
